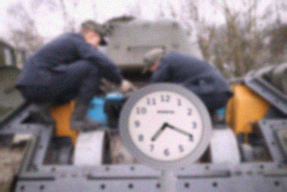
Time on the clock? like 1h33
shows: 7h19
